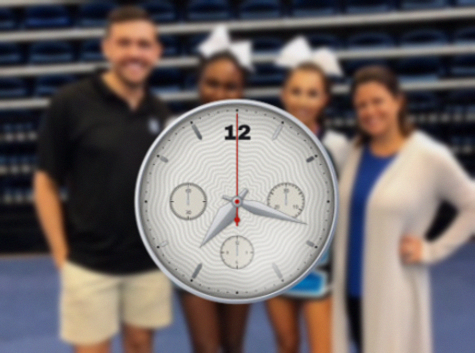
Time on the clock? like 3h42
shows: 7h18
